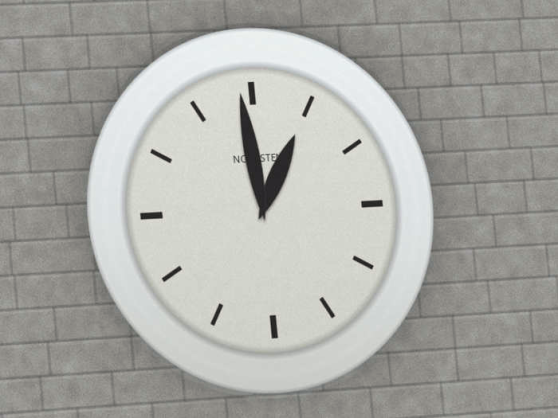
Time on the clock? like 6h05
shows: 12h59
